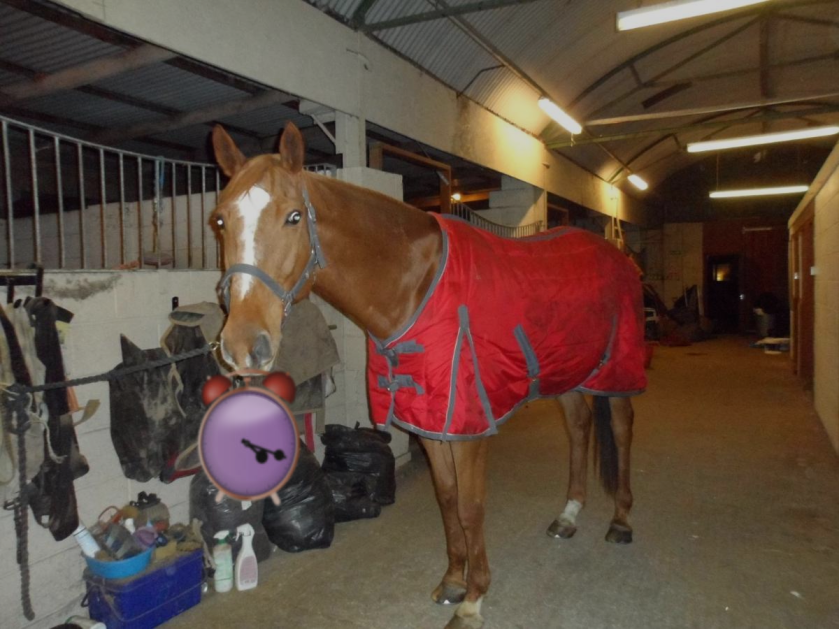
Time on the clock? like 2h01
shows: 4h18
